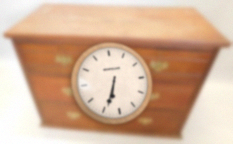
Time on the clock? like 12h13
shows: 6h34
